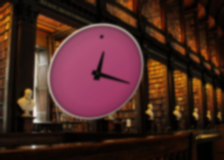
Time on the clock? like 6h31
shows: 12h18
